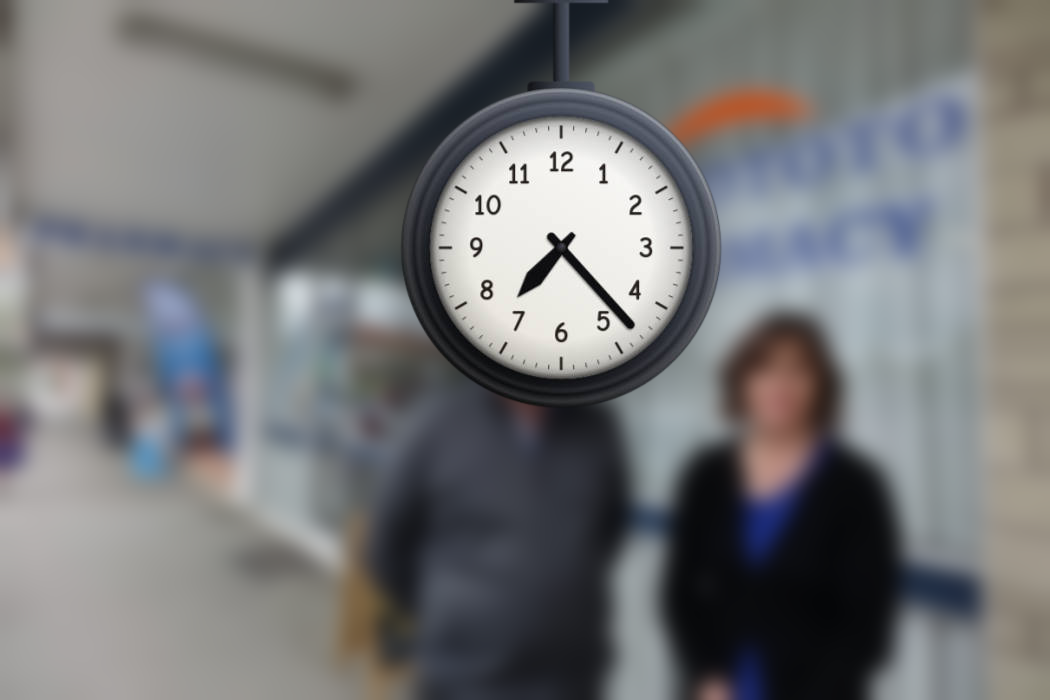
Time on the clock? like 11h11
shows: 7h23
